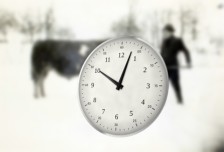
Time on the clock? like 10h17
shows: 10h03
